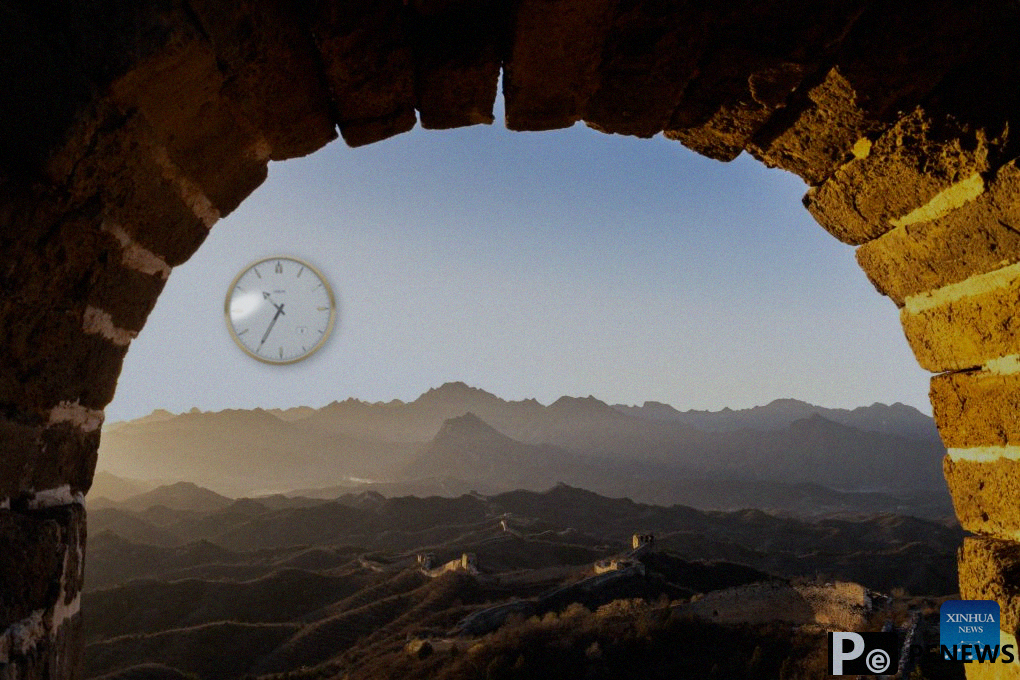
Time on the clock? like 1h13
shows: 10h35
